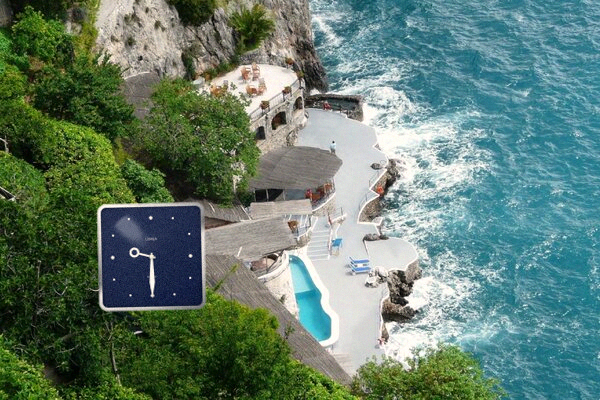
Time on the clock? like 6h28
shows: 9h30
